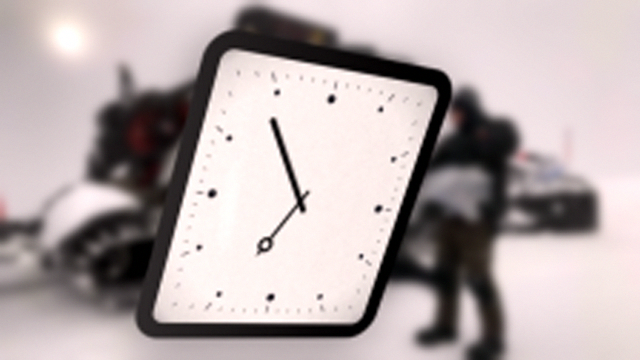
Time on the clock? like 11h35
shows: 6h54
